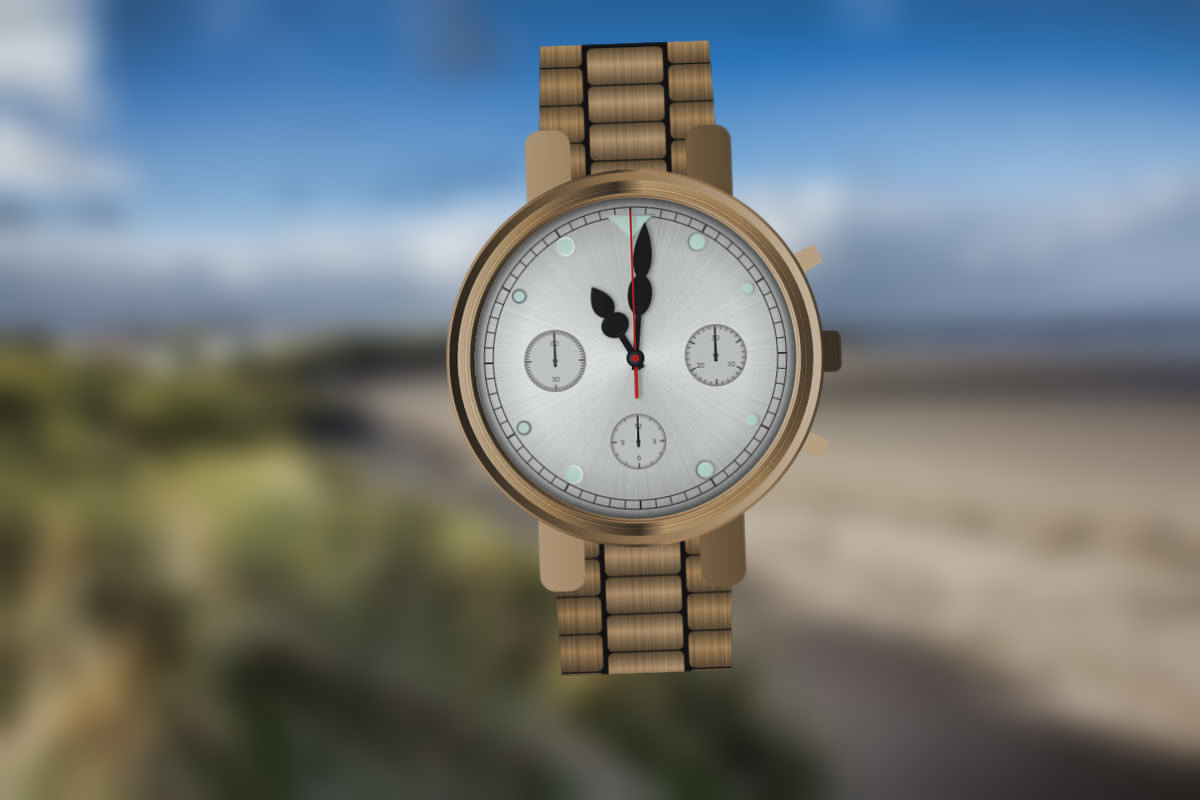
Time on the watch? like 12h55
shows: 11h01
